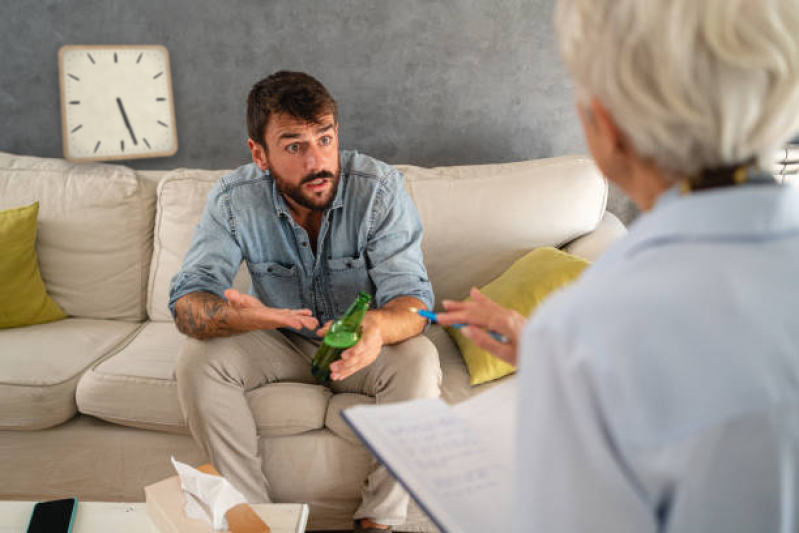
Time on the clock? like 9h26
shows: 5h27
